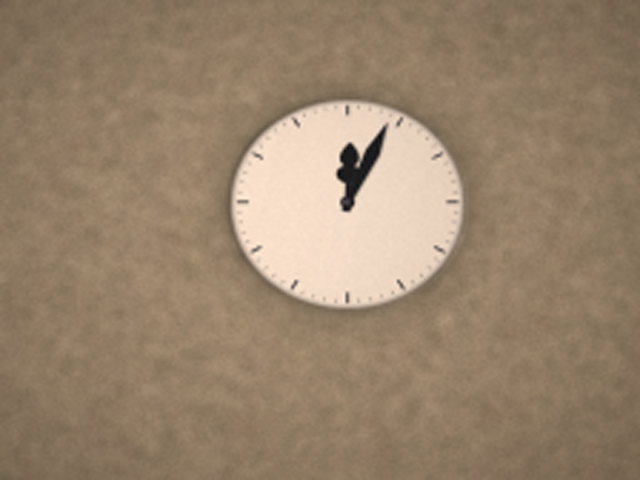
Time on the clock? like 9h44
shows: 12h04
